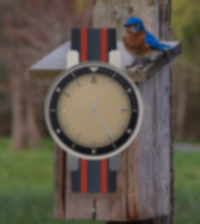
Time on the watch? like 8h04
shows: 12h24
